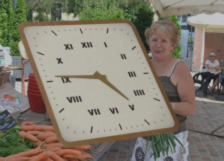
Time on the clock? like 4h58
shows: 4h46
